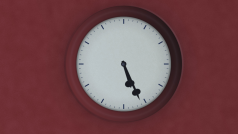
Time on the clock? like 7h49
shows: 5h26
